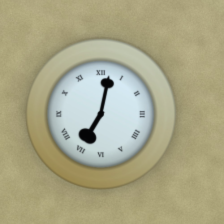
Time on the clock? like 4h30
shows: 7h02
